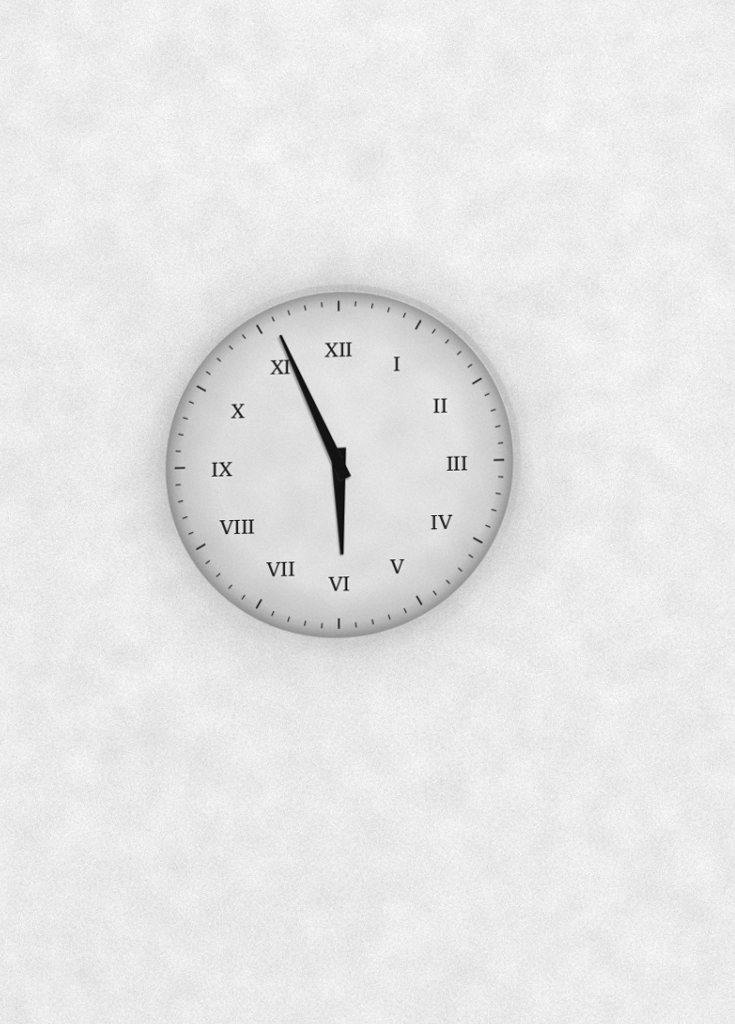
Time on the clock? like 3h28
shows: 5h56
